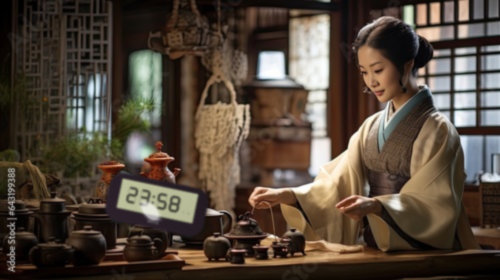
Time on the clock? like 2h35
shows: 23h58
